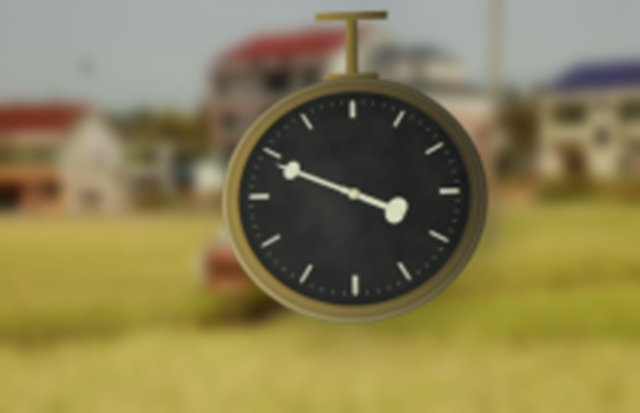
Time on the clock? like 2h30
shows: 3h49
